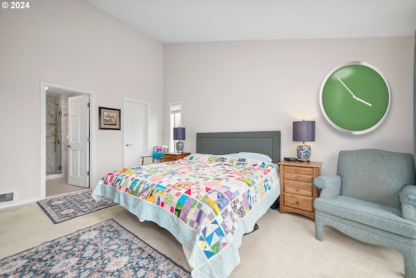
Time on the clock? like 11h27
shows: 3h53
